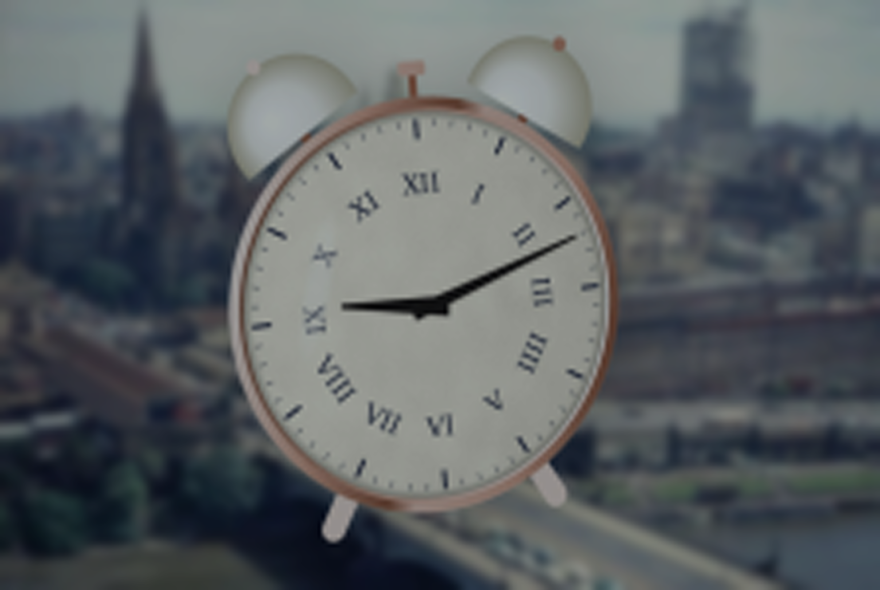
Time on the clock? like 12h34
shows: 9h12
